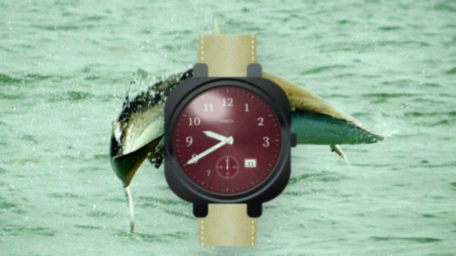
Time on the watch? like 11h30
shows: 9h40
